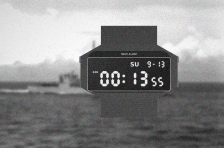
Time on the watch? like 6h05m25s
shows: 0h13m55s
